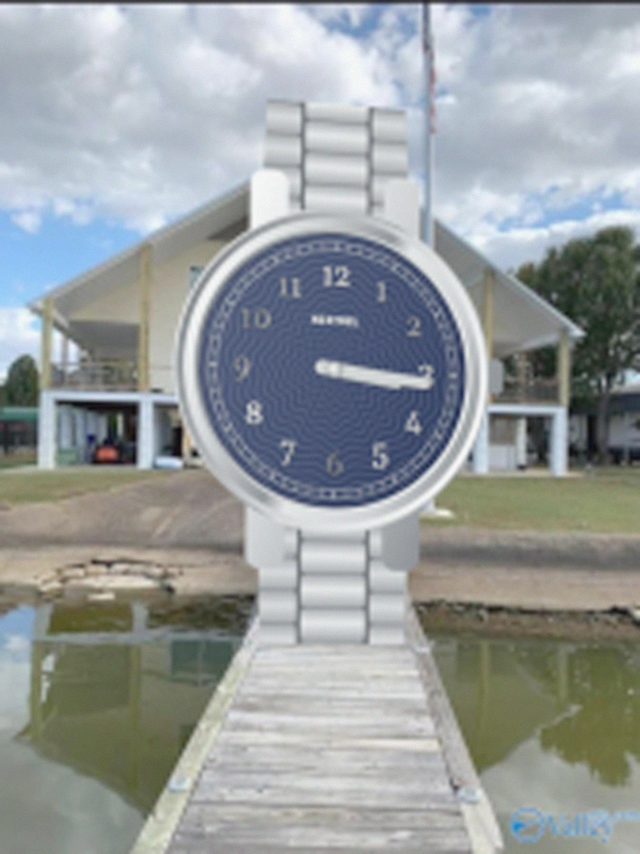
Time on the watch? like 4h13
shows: 3h16
